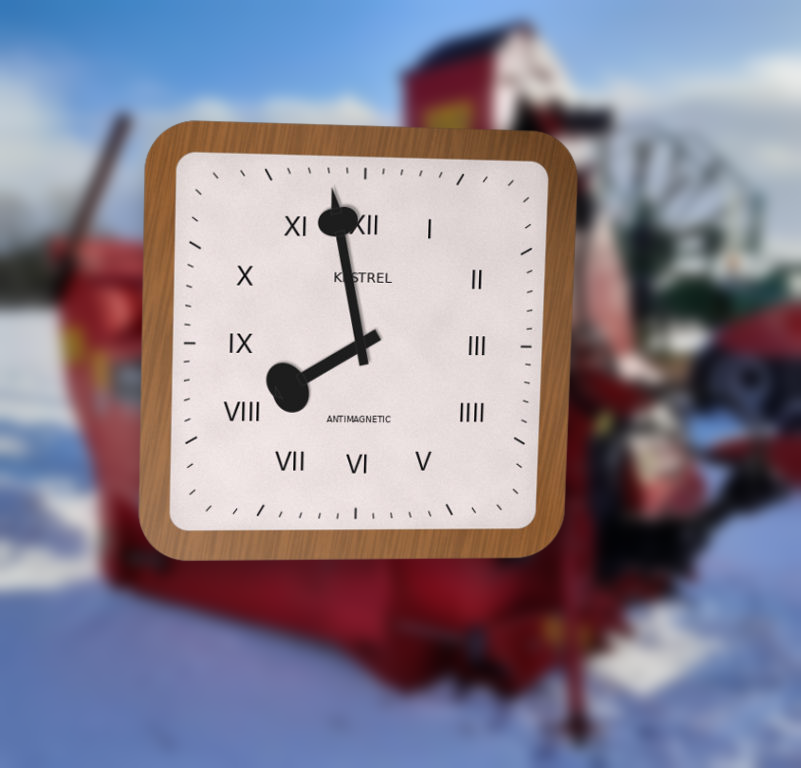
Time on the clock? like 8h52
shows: 7h58
